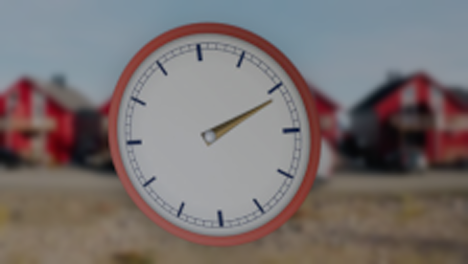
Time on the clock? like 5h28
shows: 2h11
